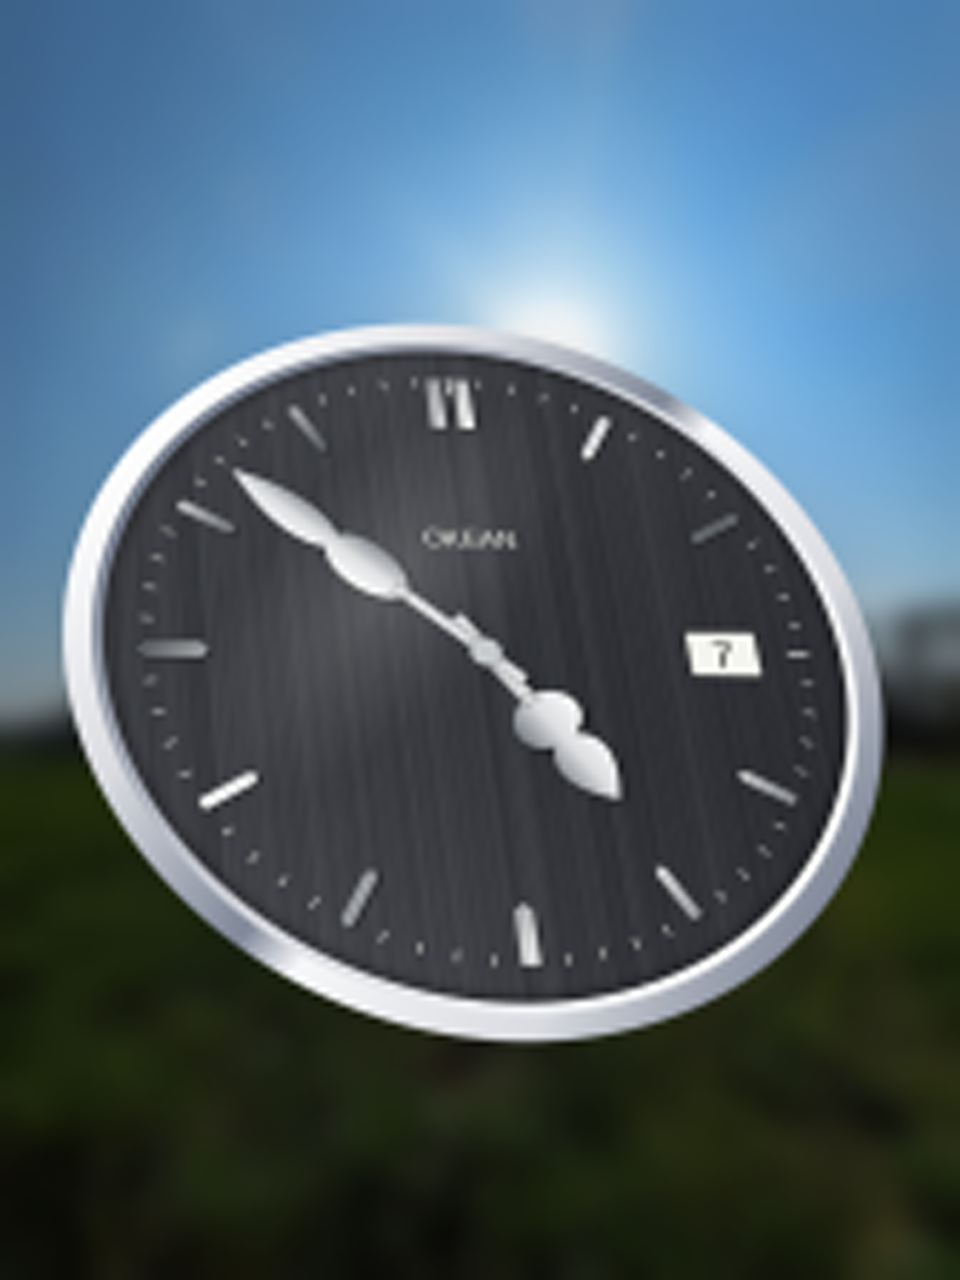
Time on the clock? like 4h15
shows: 4h52
